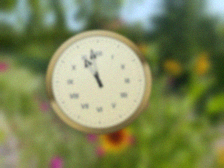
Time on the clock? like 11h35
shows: 10h58
